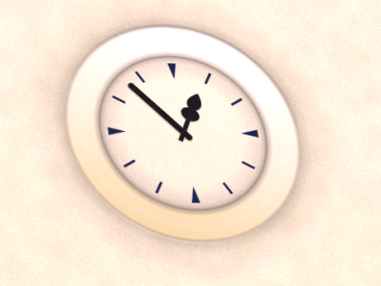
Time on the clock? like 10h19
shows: 12h53
